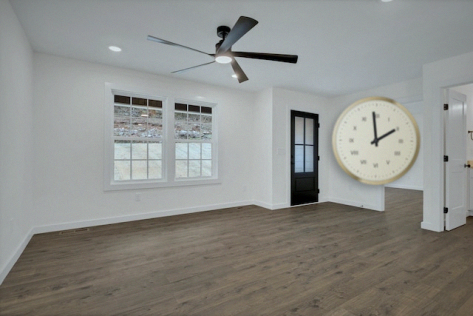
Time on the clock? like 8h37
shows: 1h59
